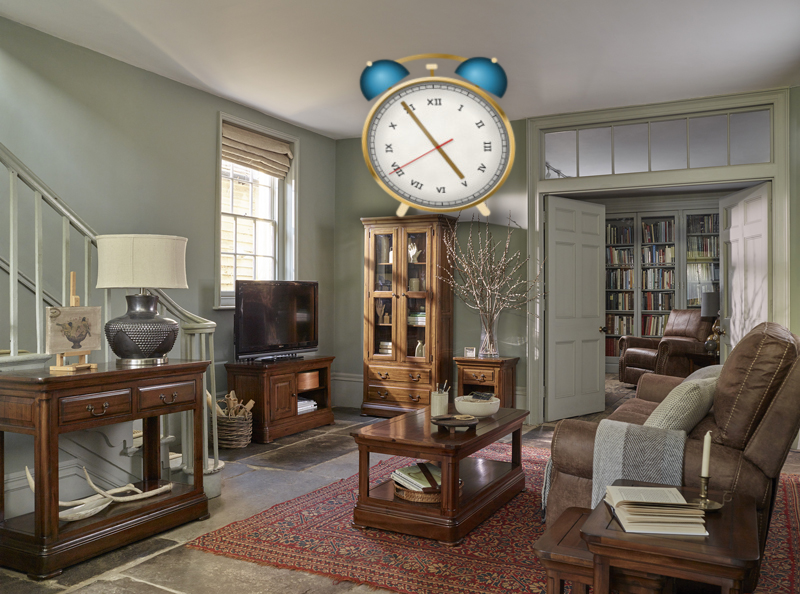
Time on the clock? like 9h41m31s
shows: 4h54m40s
